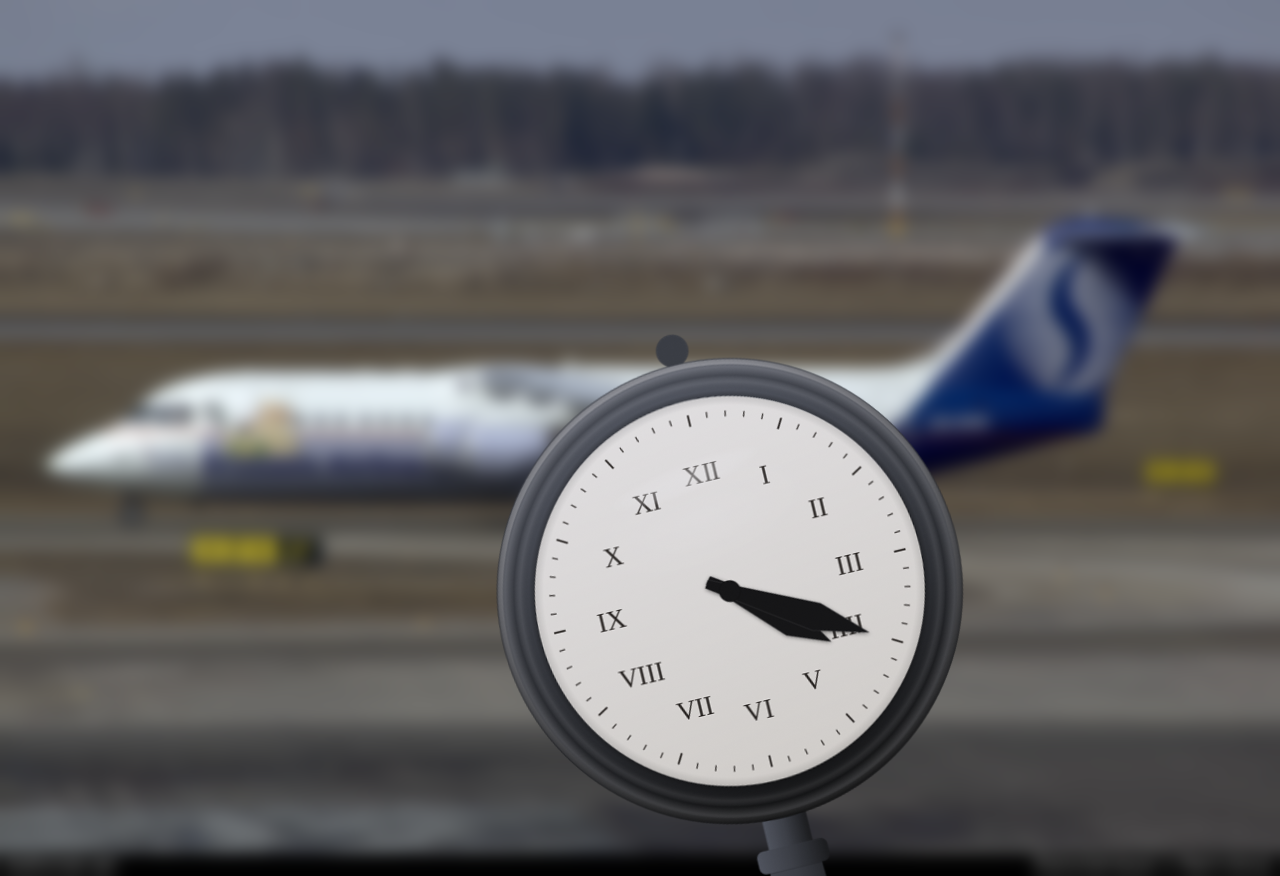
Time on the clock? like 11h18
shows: 4h20
